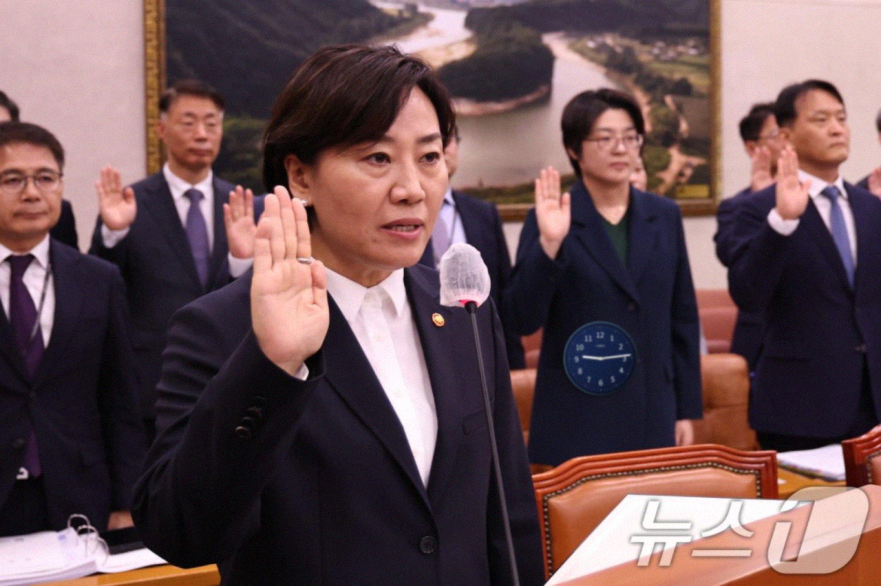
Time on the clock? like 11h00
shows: 9h14
